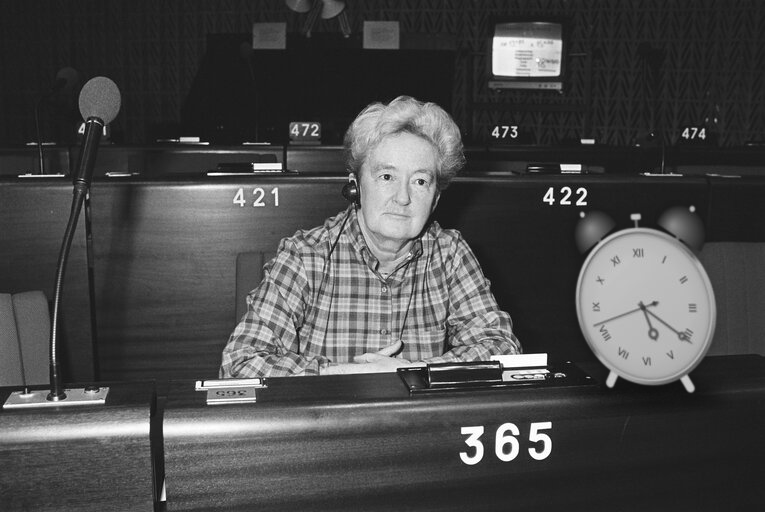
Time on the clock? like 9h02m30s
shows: 5h20m42s
